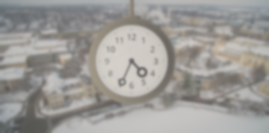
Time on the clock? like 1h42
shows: 4h34
